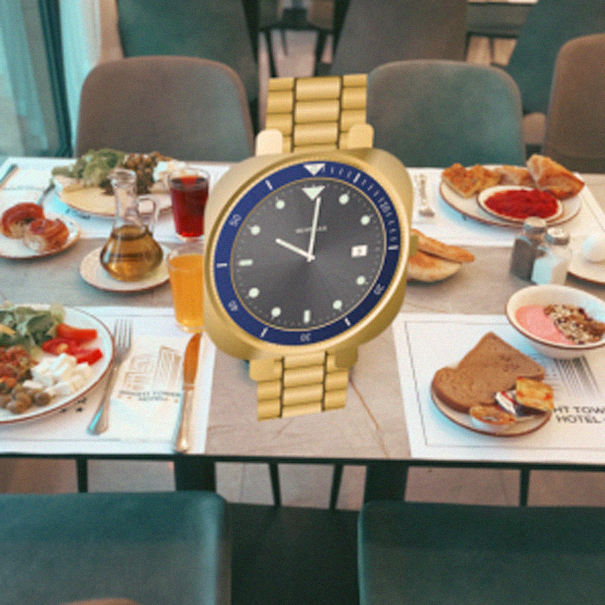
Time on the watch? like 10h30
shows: 10h01
